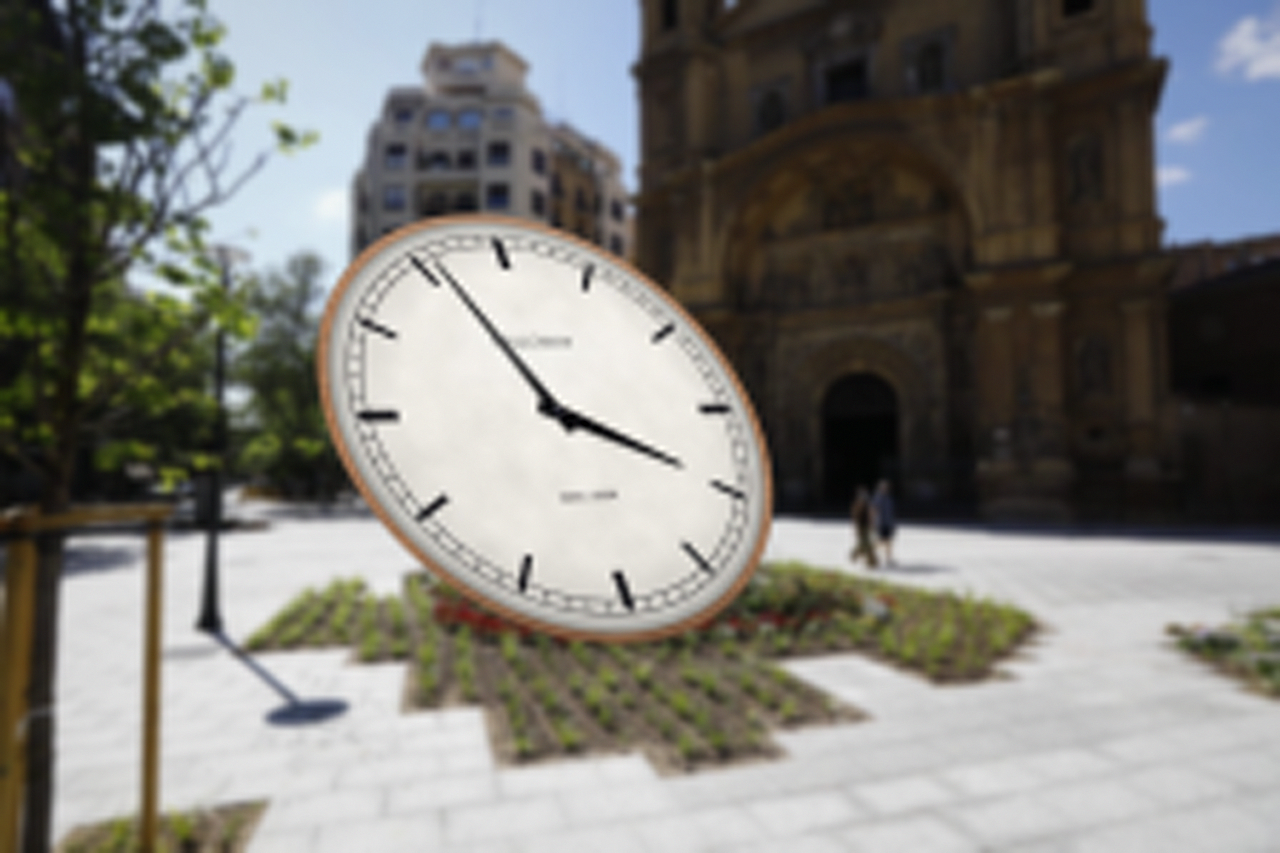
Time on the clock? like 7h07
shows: 3h56
